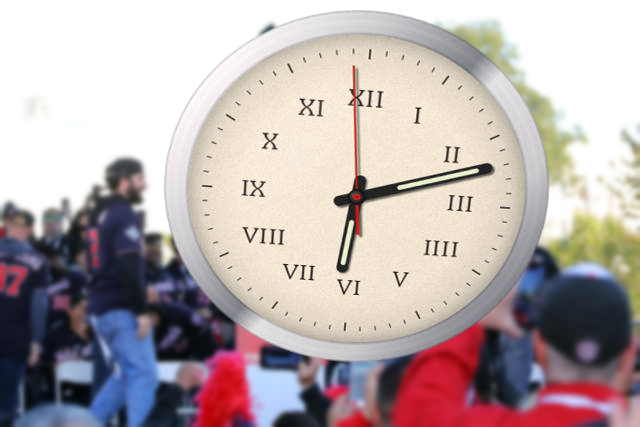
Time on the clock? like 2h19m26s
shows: 6h11m59s
